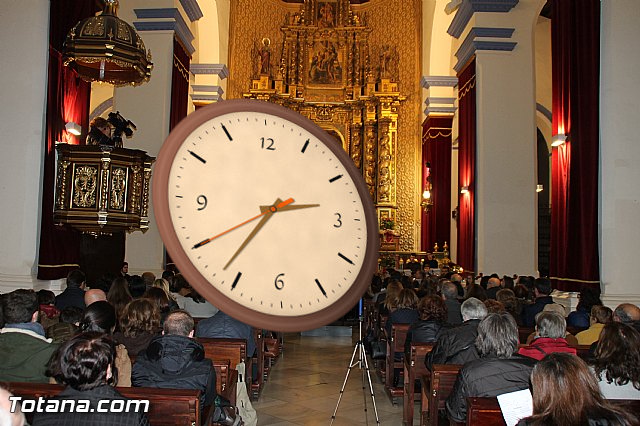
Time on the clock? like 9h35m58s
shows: 2h36m40s
